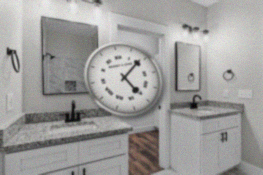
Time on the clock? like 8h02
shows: 5h09
